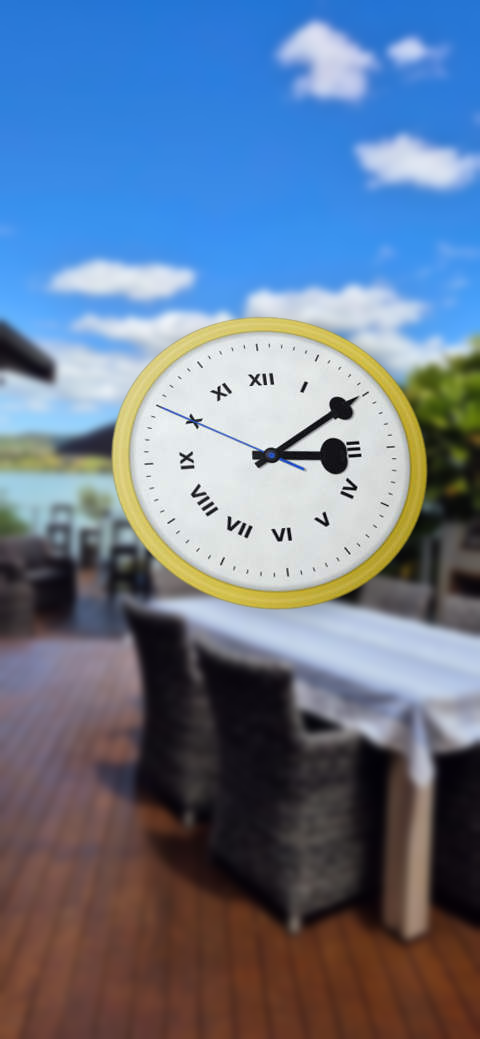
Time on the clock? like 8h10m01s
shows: 3h09m50s
